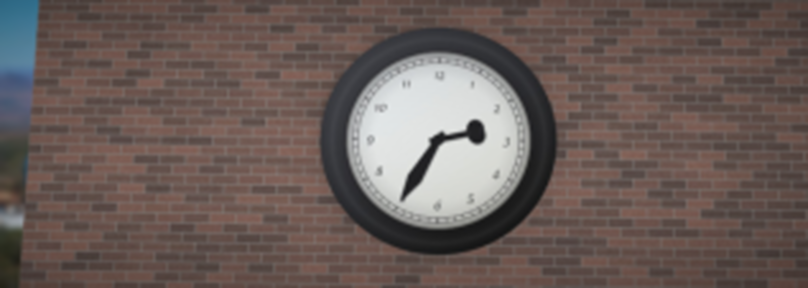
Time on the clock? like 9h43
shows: 2h35
